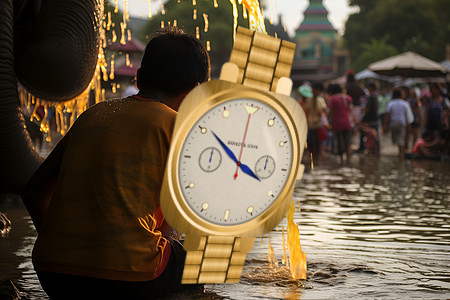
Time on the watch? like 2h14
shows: 3h51
